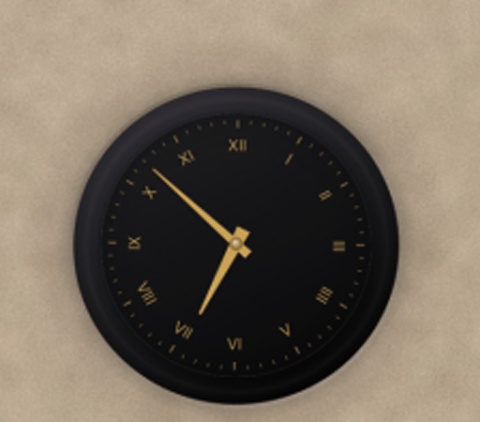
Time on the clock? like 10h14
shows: 6h52
